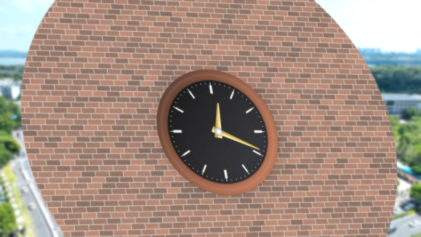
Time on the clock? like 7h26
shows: 12h19
